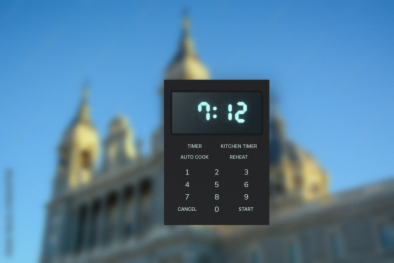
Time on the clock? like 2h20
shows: 7h12
